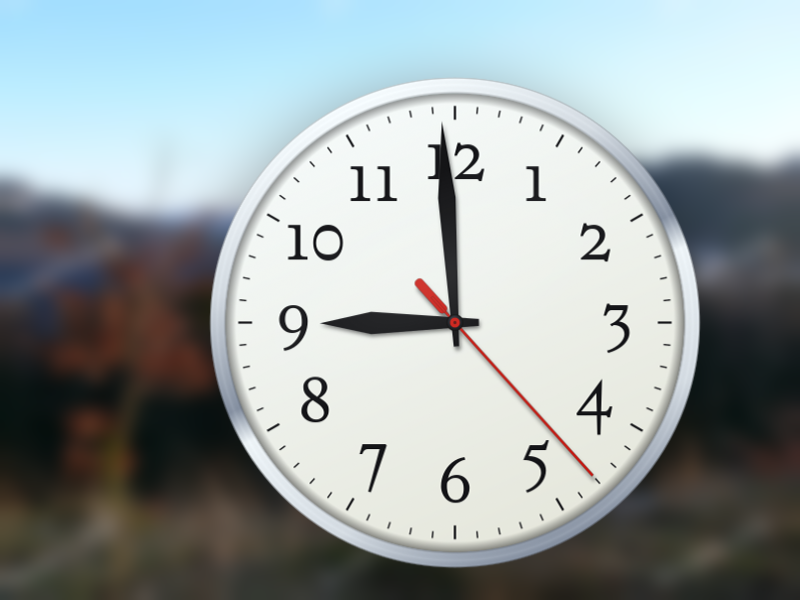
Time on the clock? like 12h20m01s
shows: 8h59m23s
